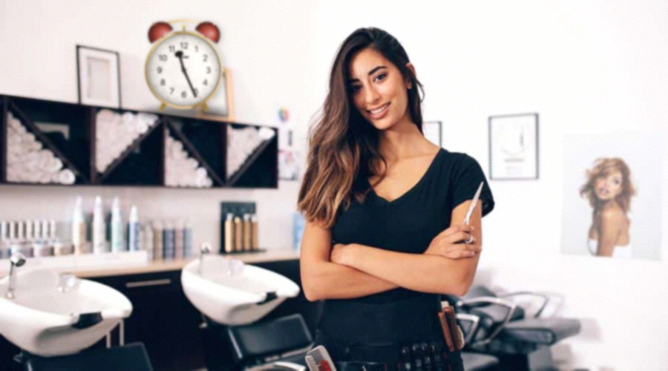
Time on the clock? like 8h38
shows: 11h26
